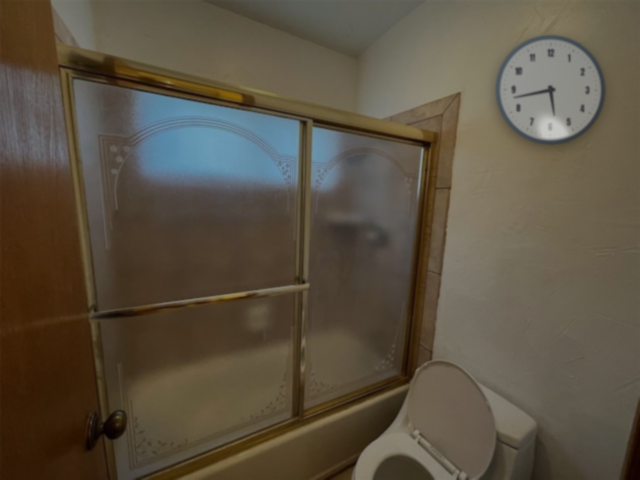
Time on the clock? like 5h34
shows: 5h43
